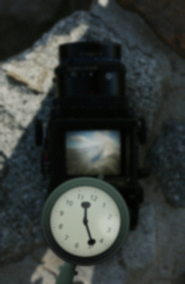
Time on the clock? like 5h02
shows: 11h24
